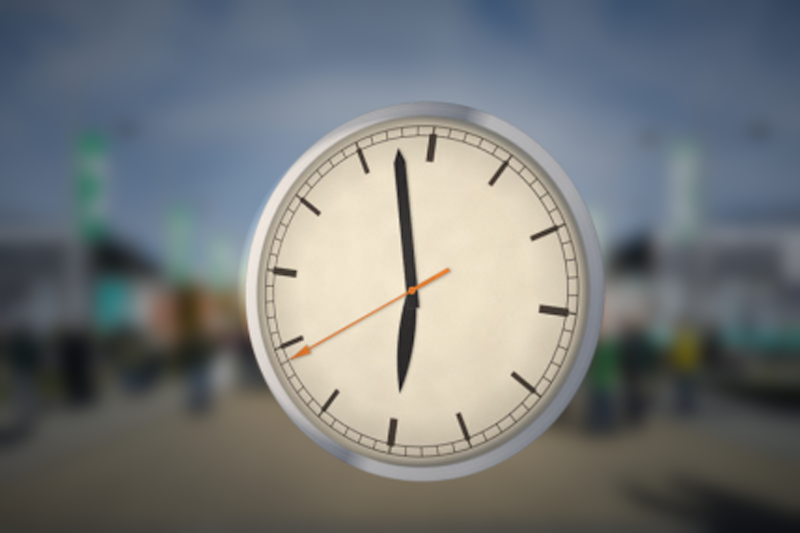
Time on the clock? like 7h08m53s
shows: 5h57m39s
